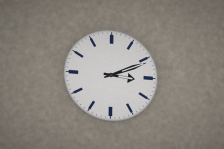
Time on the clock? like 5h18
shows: 3h11
